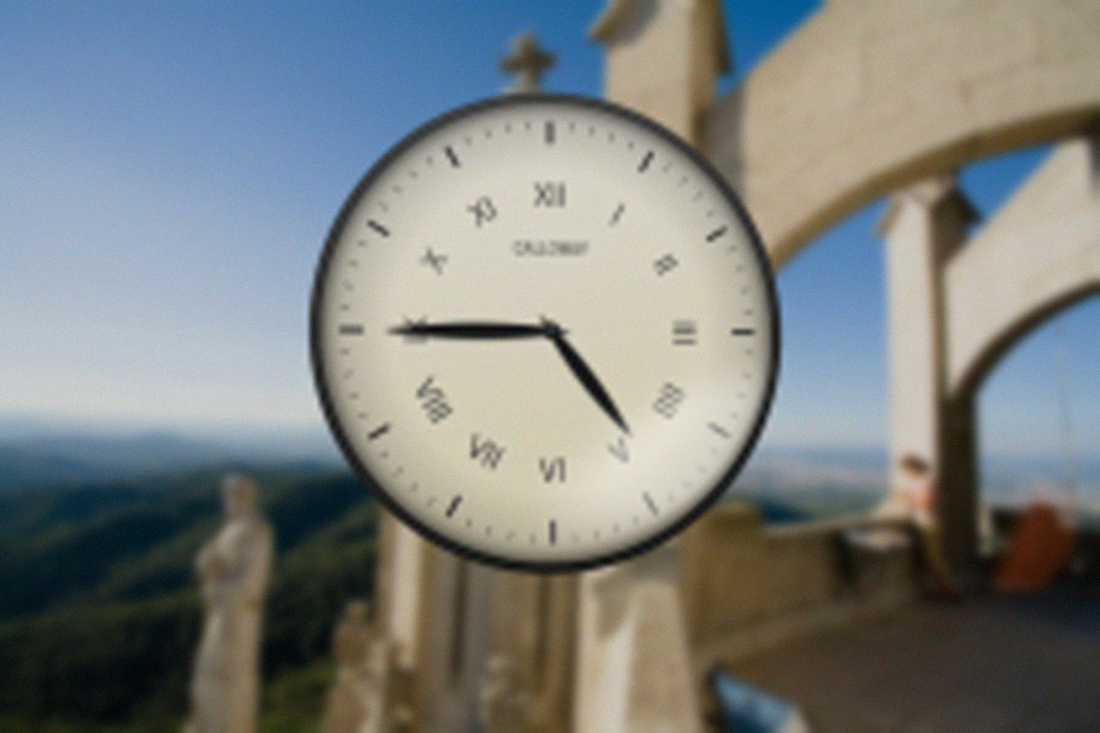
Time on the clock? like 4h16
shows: 4h45
